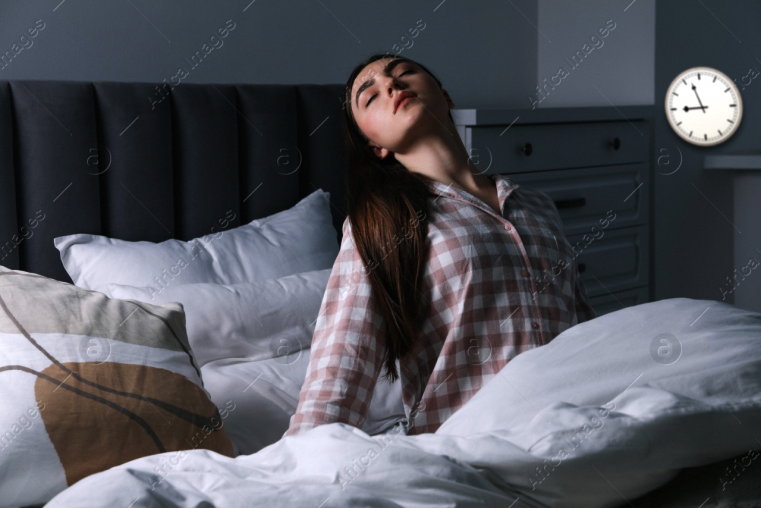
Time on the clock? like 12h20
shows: 8h57
